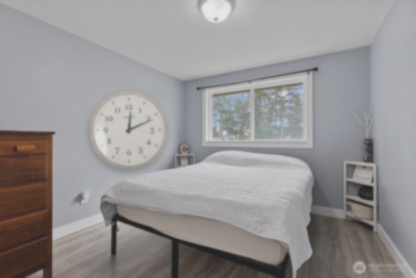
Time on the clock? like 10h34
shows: 12h11
